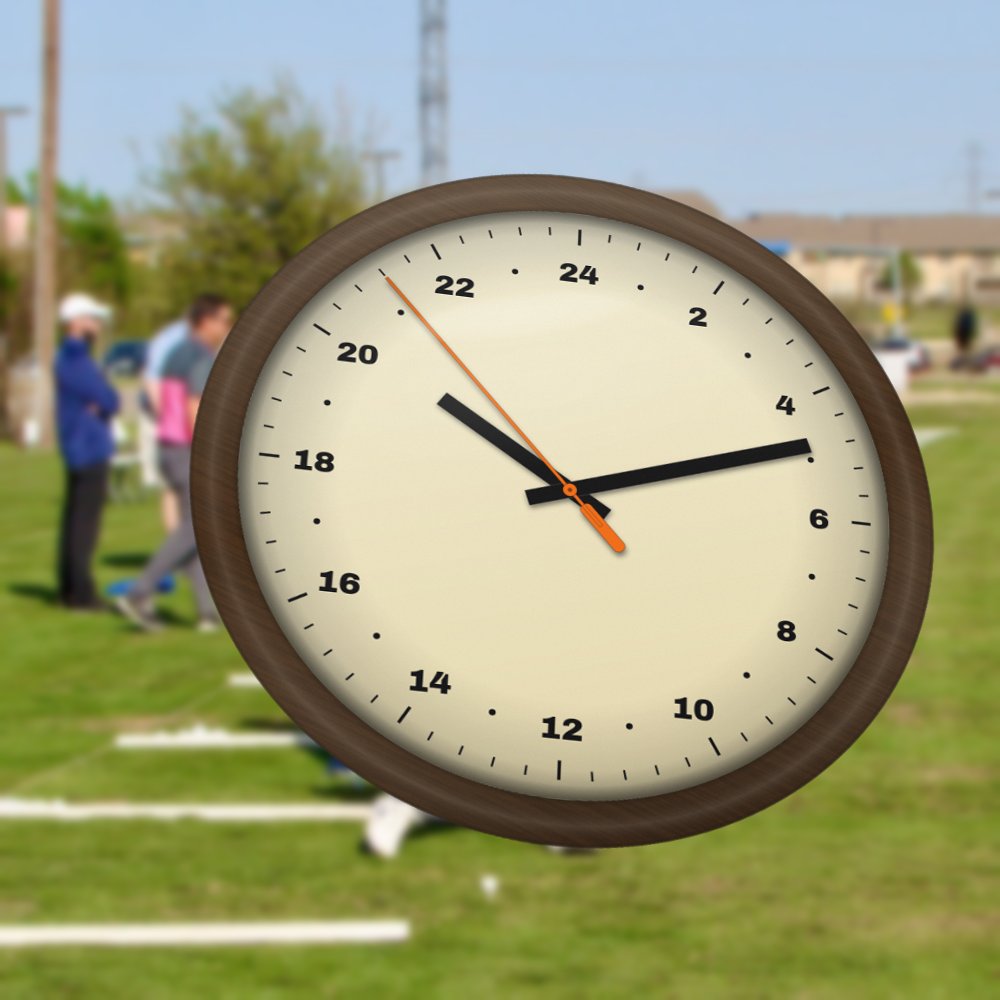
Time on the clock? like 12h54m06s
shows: 20h11m53s
